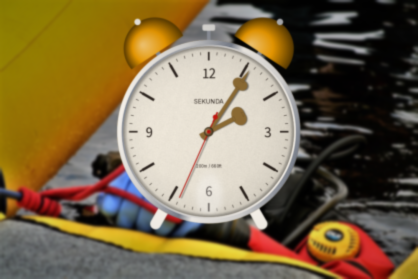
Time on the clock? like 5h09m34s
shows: 2h05m34s
